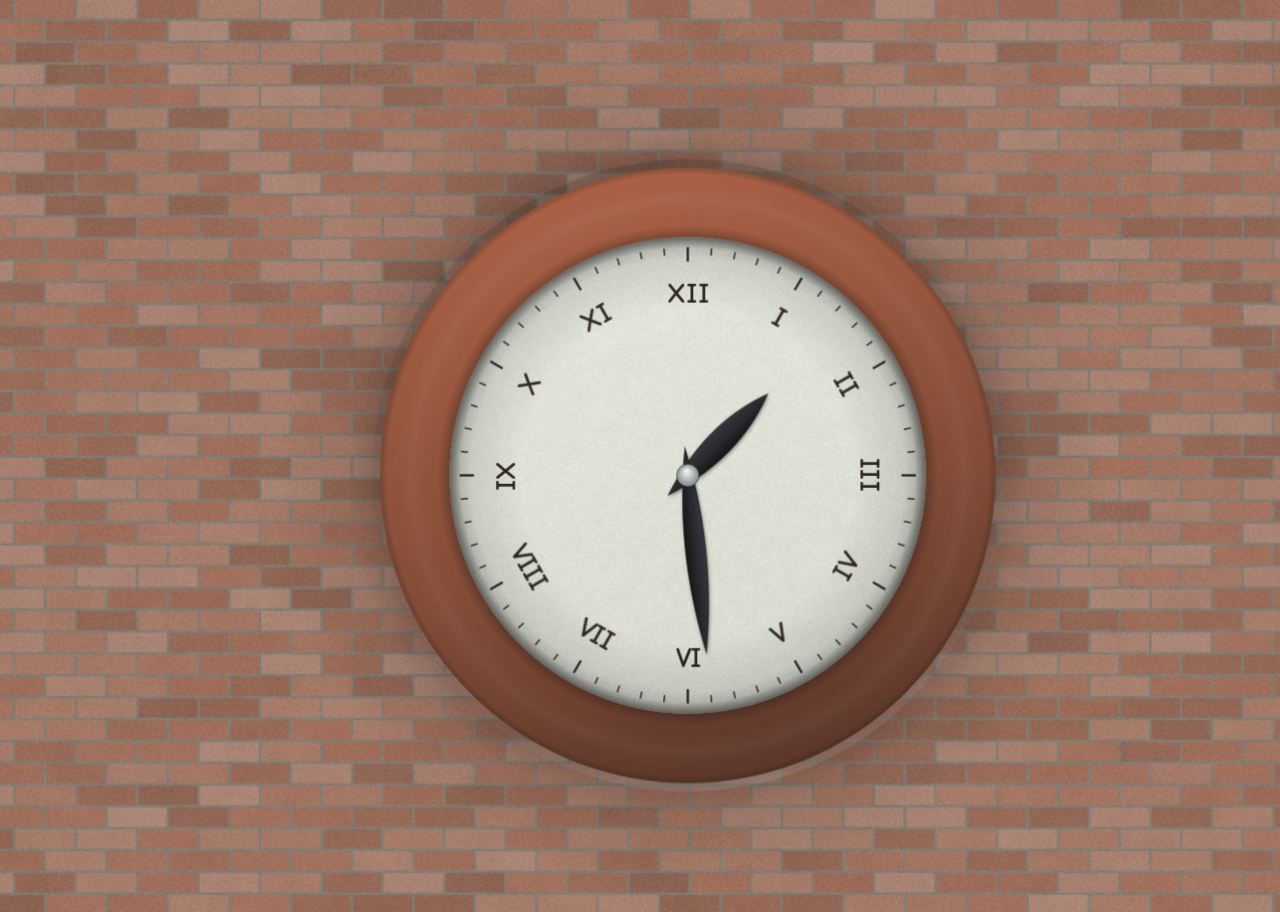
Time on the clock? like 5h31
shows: 1h29
